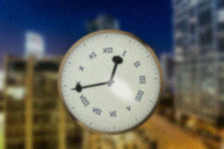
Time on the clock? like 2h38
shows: 12h44
